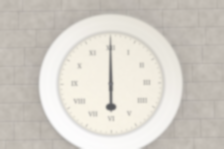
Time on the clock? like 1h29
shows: 6h00
